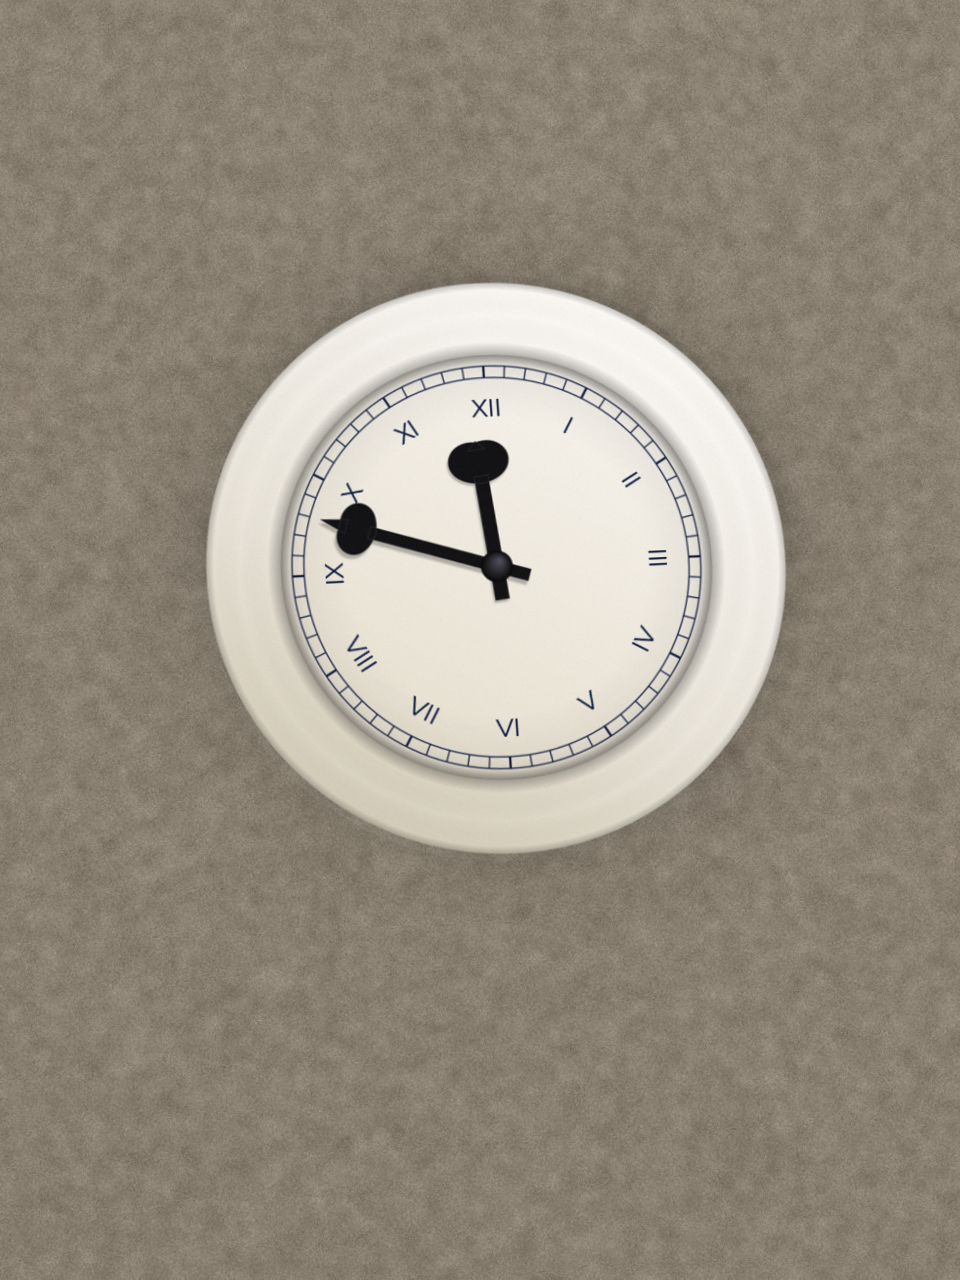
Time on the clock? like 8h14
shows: 11h48
